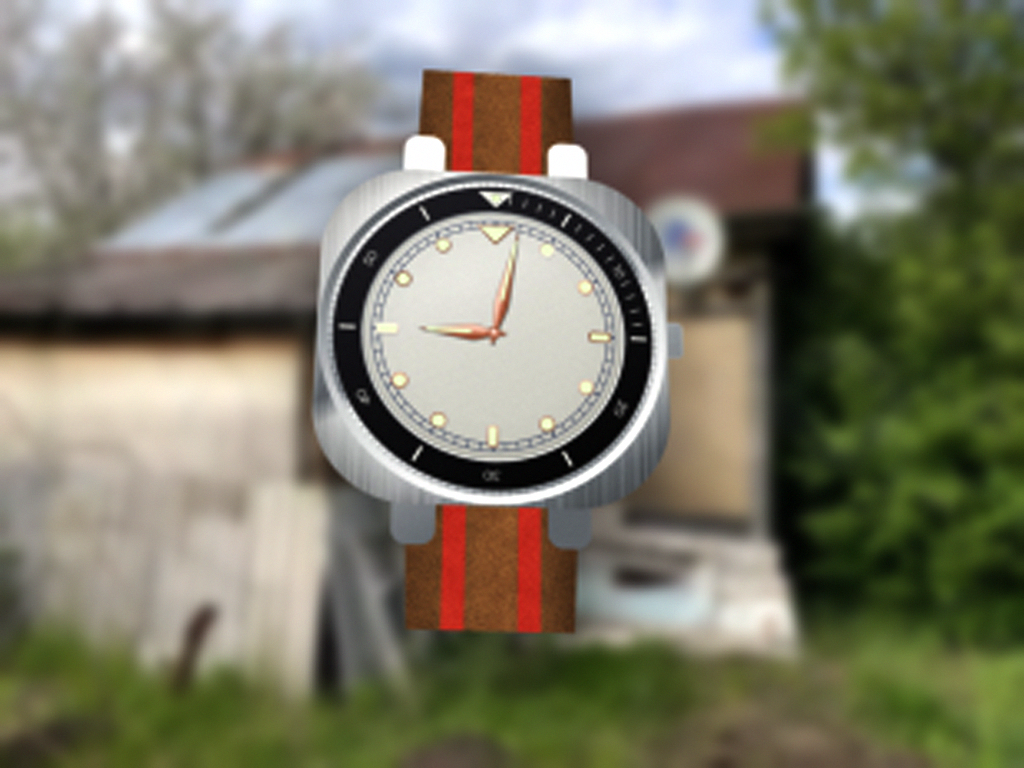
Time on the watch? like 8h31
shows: 9h02
